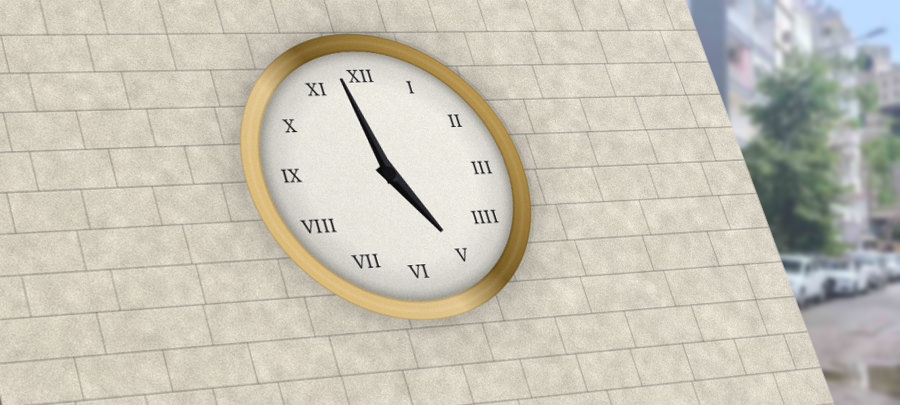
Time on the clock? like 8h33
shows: 4h58
